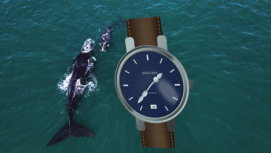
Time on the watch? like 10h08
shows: 1h37
